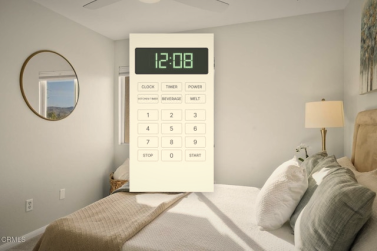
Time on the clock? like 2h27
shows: 12h08
